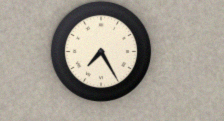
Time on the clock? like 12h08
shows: 7h25
